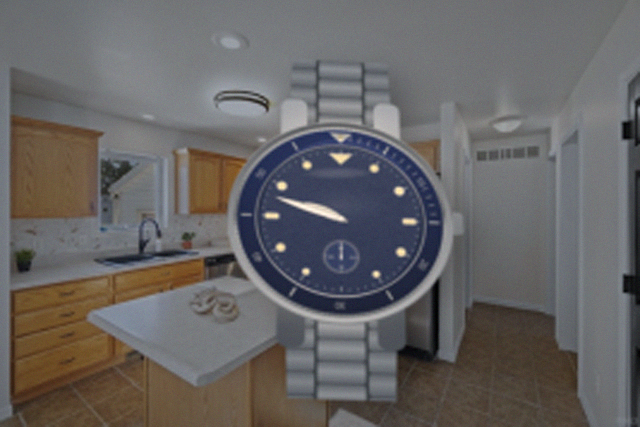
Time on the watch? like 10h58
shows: 9h48
